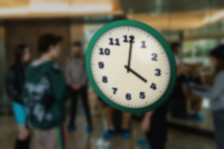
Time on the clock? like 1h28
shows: 4h01
